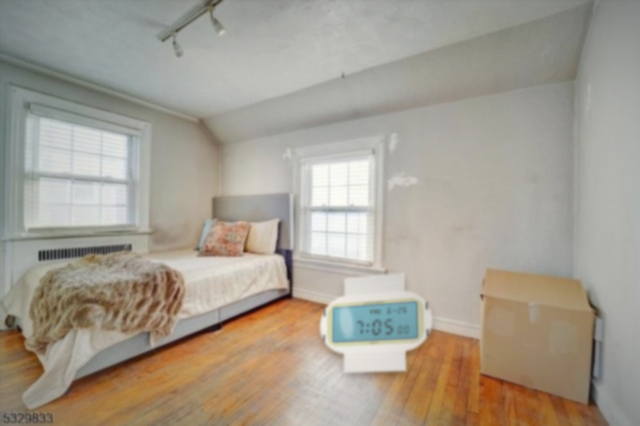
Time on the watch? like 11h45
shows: 7h05
